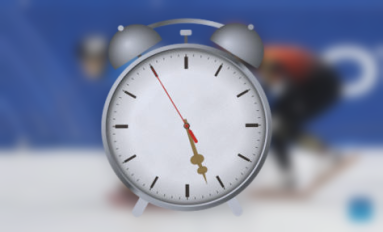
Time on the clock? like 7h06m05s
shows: 5h26m55s
